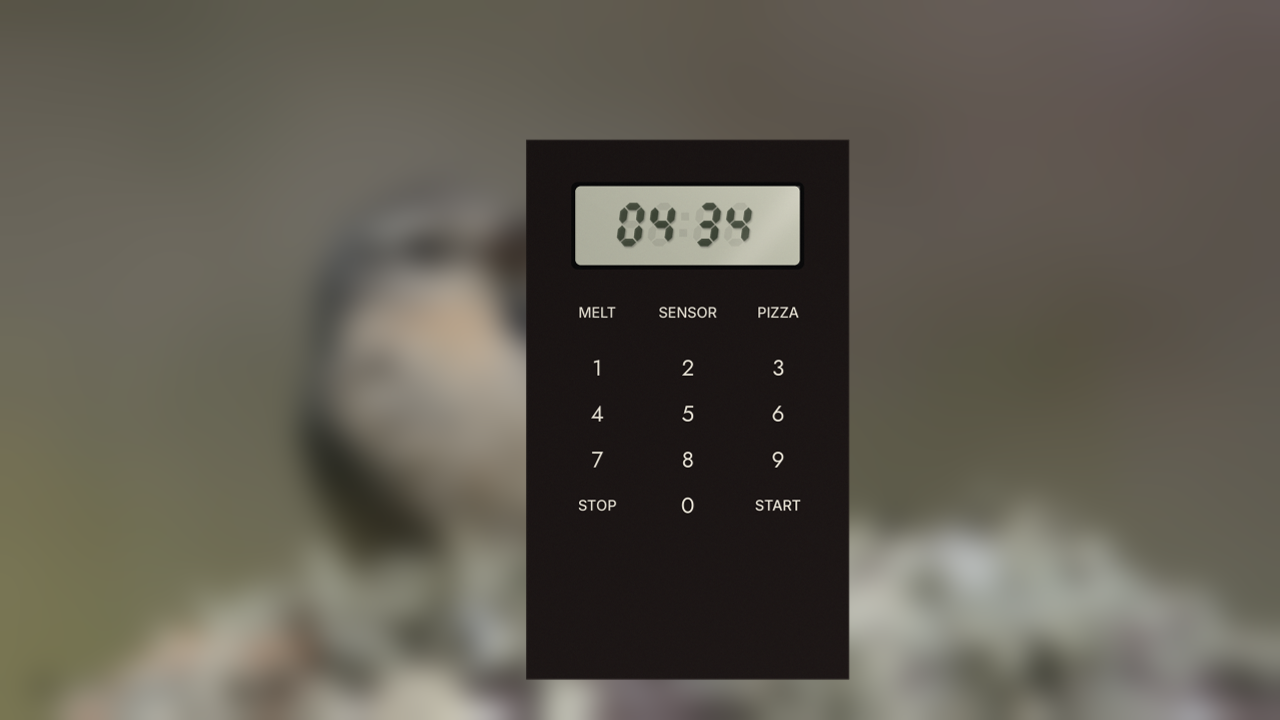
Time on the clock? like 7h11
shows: 4h34
